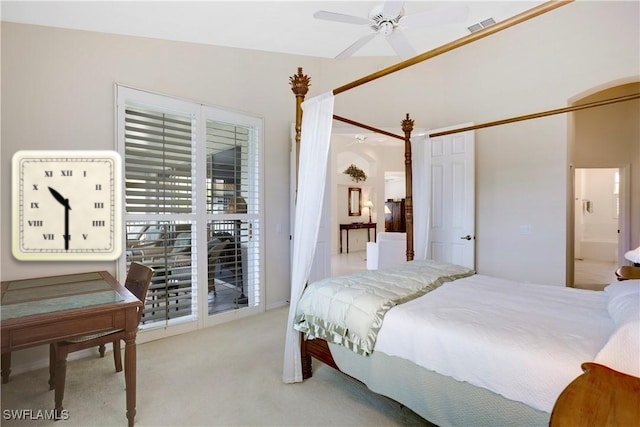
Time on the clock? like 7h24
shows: 10h30
